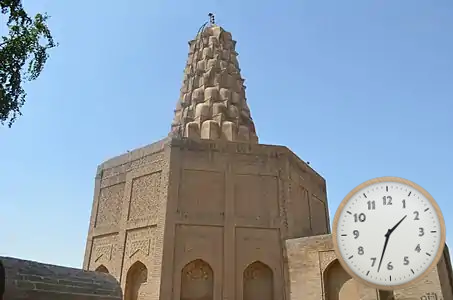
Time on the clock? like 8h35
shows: 1h33
